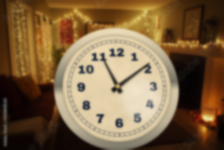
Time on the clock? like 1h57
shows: 11h09
